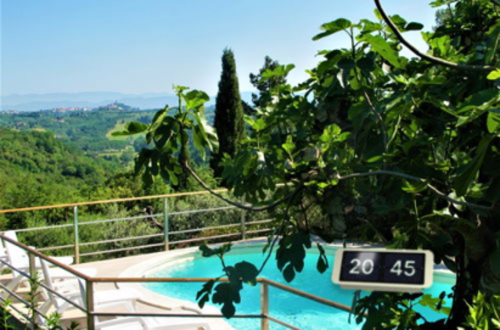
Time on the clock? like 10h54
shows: 20h45
